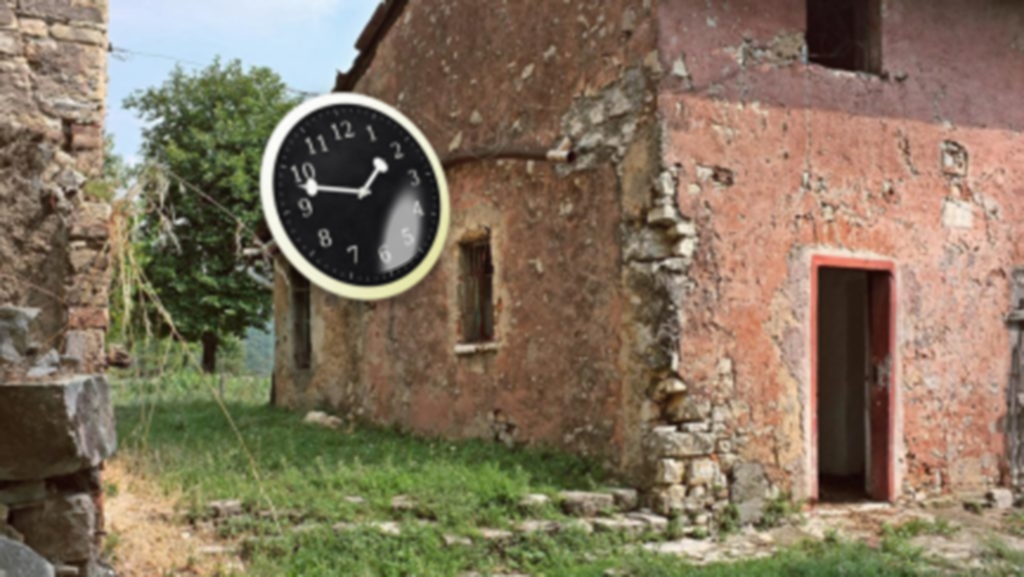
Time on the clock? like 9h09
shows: 1h48
